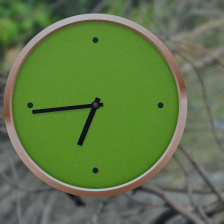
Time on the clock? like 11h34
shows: 6h44
